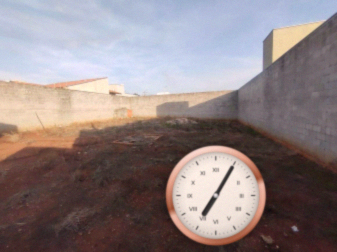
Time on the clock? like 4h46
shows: 7h05
